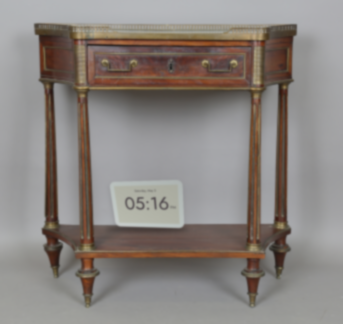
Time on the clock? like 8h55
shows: 5h16
